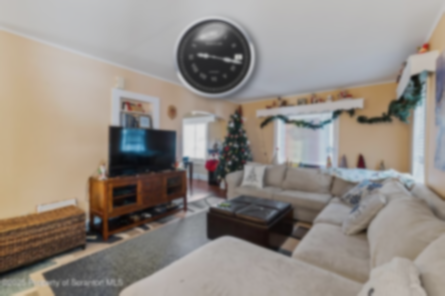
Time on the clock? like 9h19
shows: 9h17
